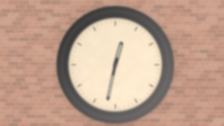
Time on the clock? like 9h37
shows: 12h32
